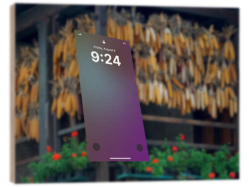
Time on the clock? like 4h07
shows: 9h24
